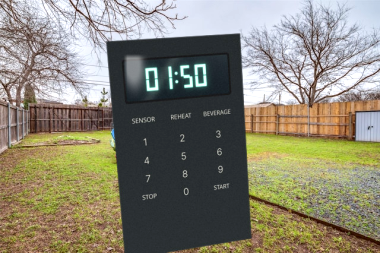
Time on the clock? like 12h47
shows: 1h50
